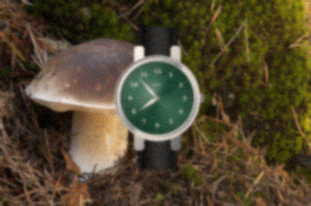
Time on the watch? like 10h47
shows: 7h53
